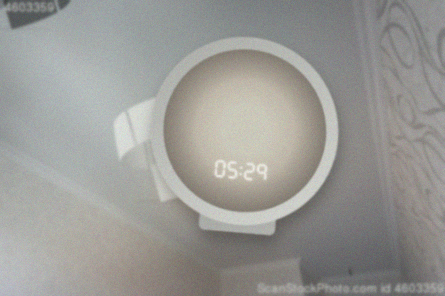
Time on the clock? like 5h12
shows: 5h29
